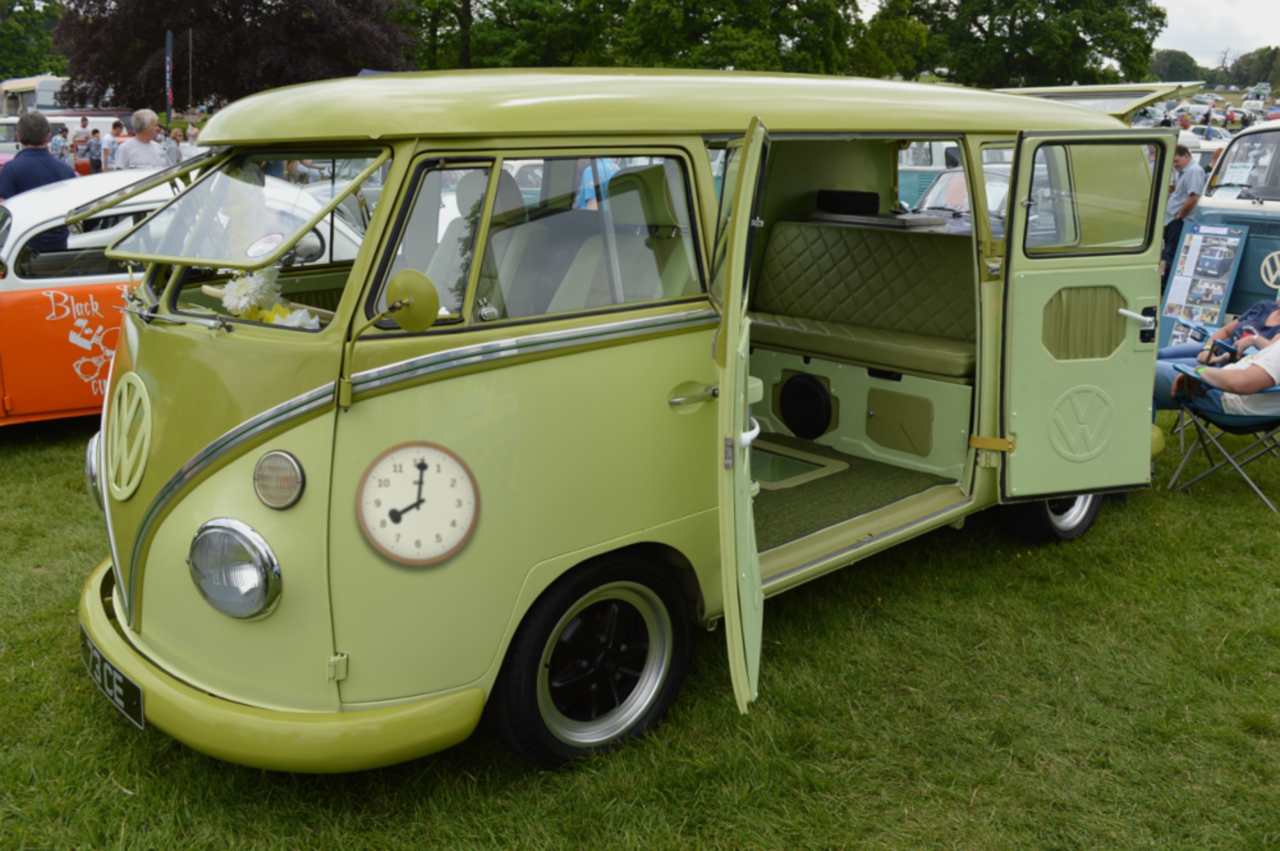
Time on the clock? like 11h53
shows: 8h01
